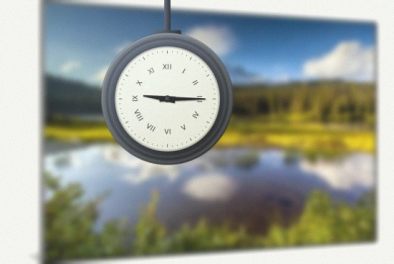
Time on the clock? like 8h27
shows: 9h15
